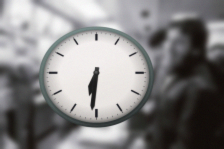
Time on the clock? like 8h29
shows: 6h31
